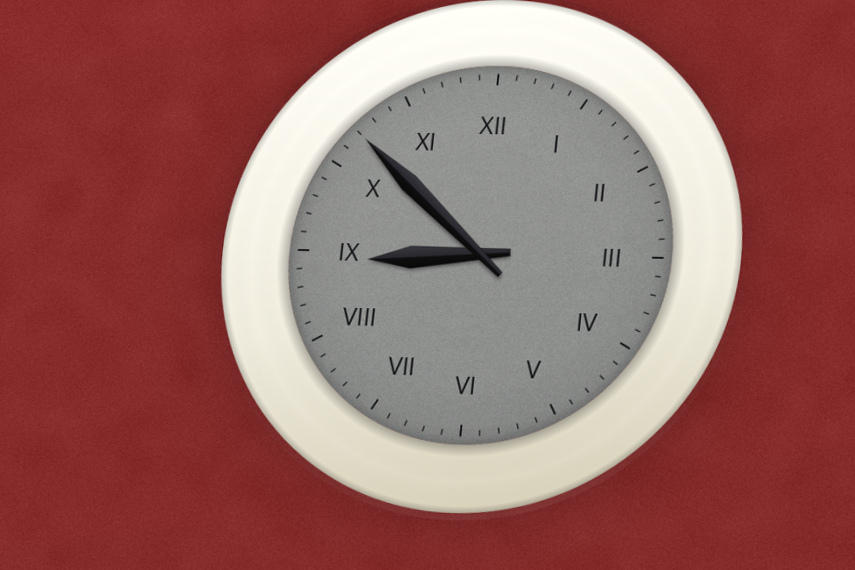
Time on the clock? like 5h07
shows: 8h52
